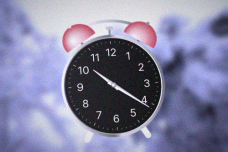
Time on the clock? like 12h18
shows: 10h21
